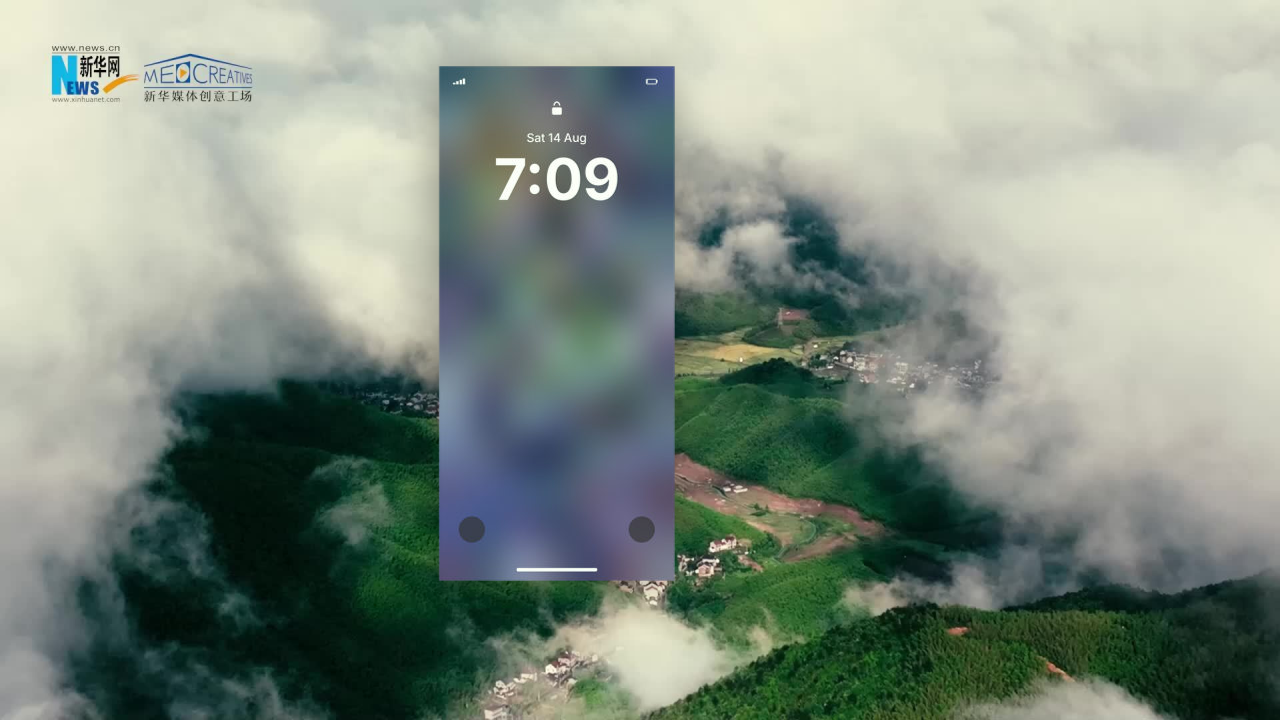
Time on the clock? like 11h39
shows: 7h09
